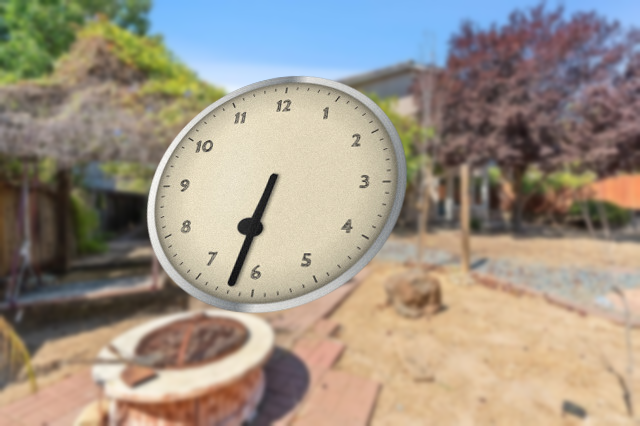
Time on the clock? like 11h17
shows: 6h32
